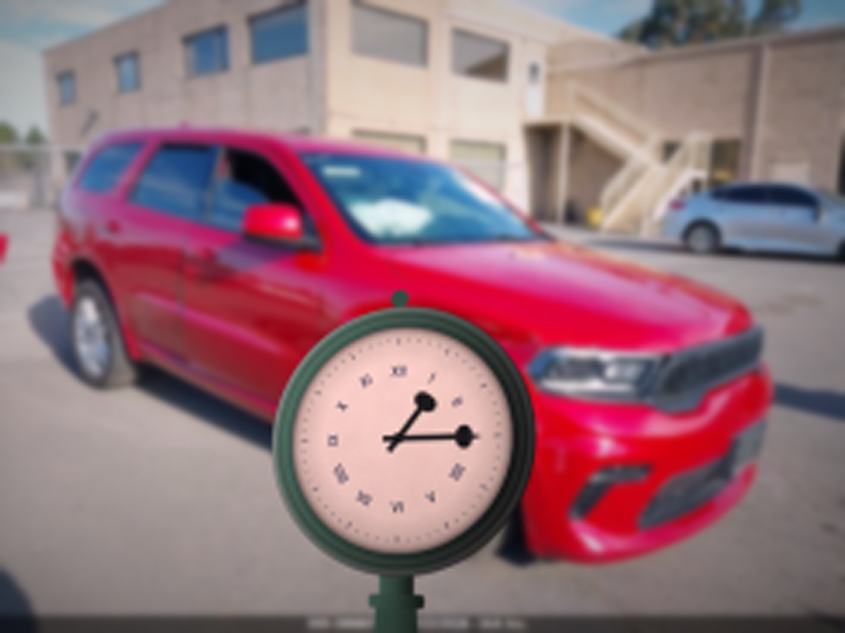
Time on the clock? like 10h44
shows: 1h15
